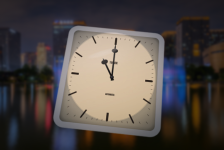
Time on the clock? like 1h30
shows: 11h00
